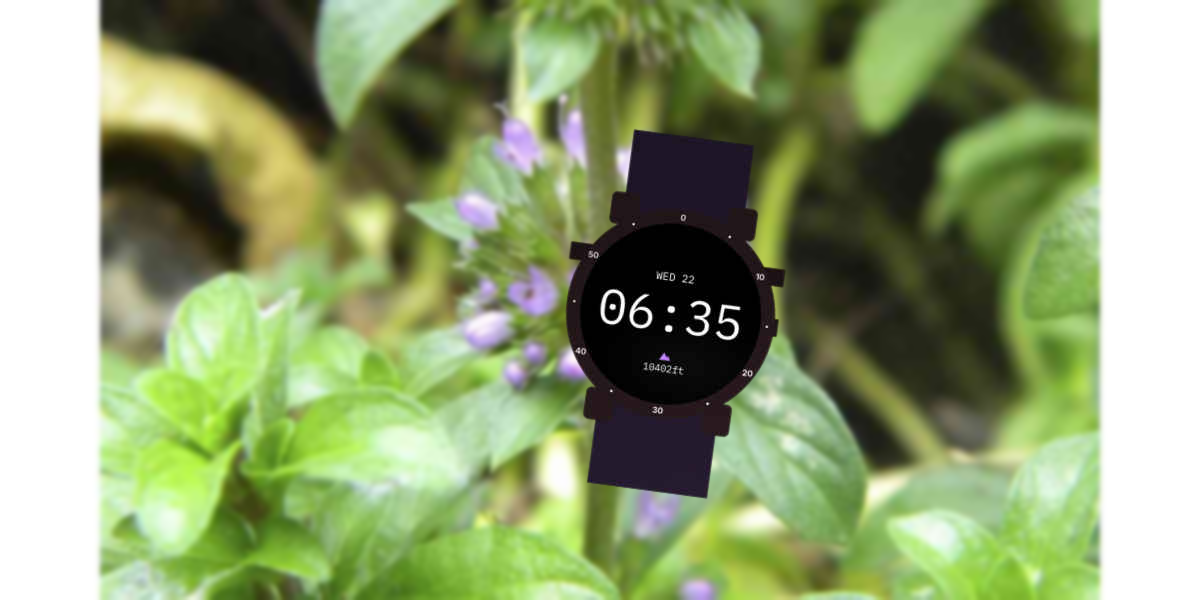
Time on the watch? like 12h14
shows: 6h35
